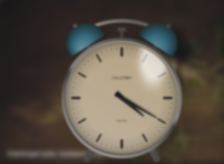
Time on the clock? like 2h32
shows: 4h20
